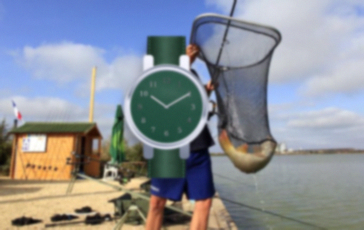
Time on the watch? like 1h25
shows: 10h10
